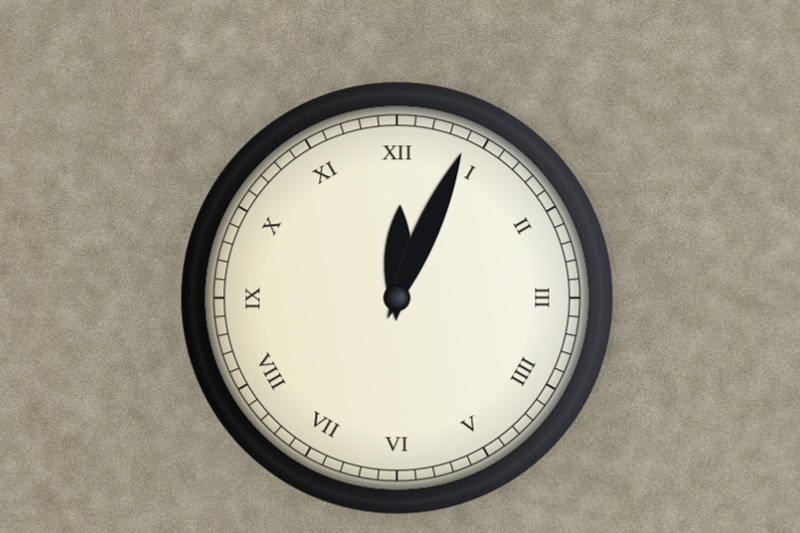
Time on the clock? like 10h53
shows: 12h04
